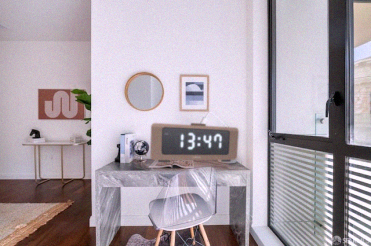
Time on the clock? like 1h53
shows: 13h47
